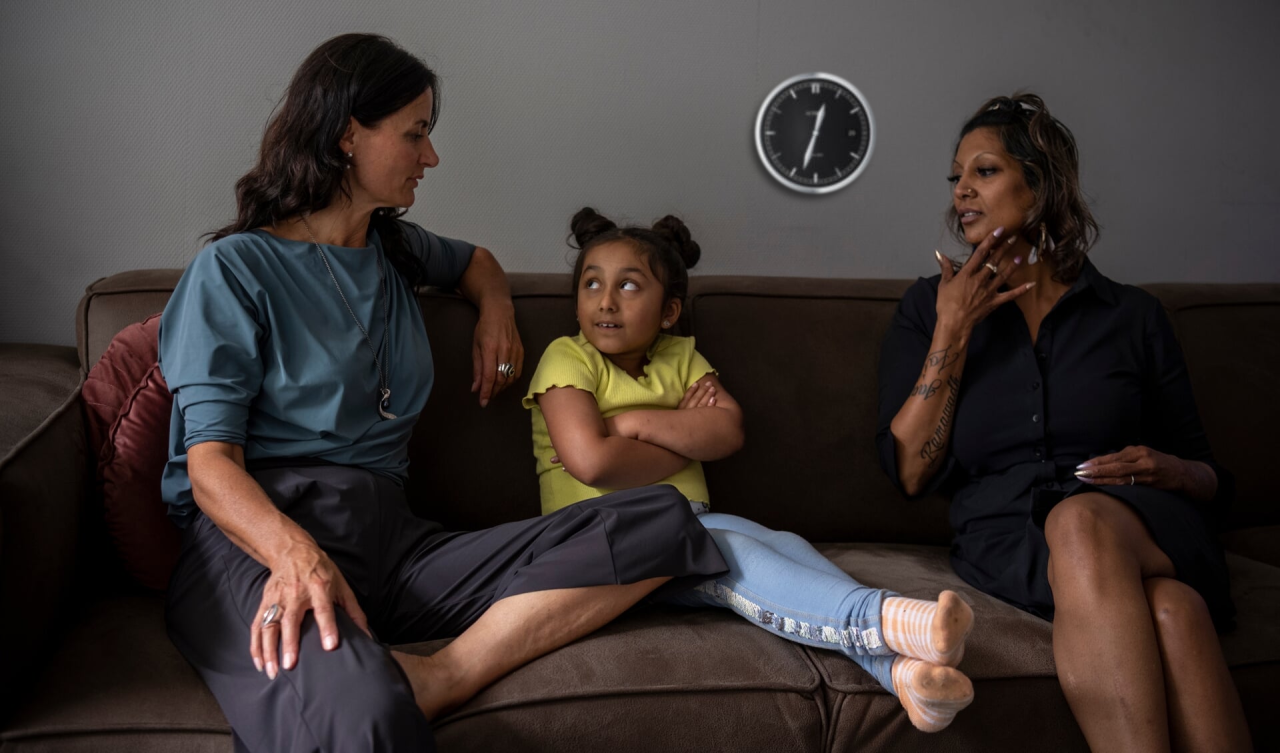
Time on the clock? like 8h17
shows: 12h33
